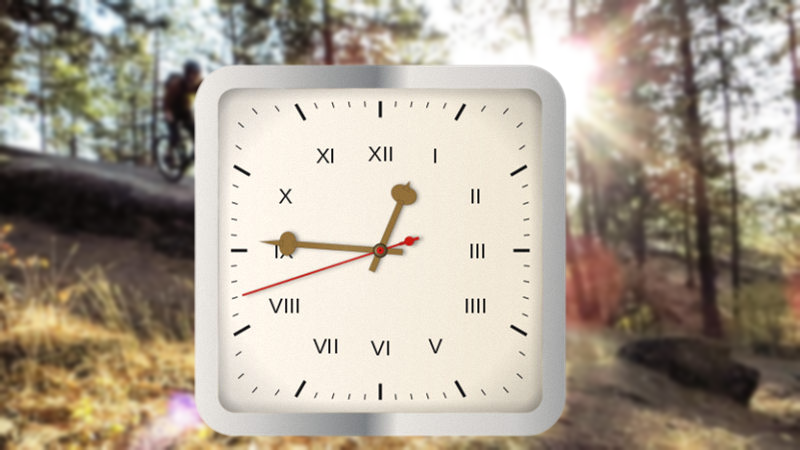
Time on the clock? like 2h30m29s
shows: 12h45m42s
